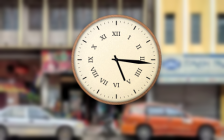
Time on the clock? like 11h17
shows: 5h16
